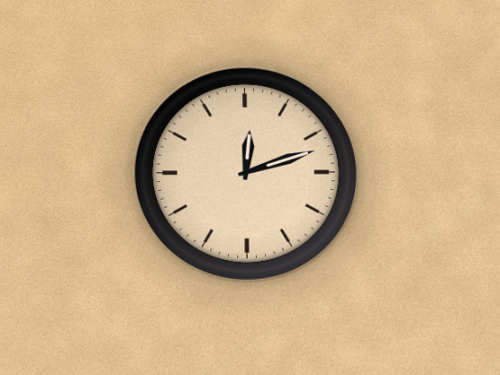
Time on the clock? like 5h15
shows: 12h12
